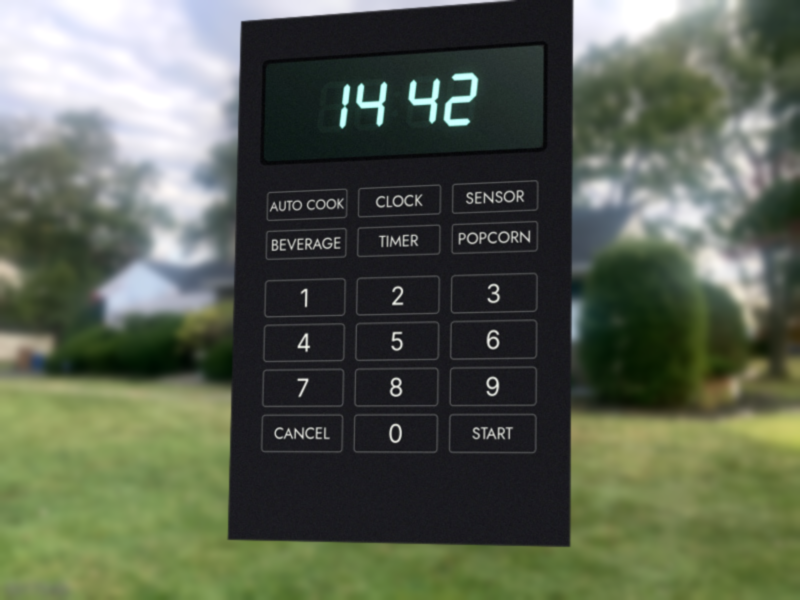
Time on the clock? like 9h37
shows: 14h42
